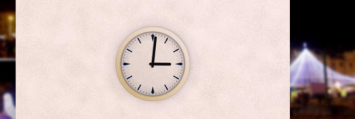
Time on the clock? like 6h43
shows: 3h01
